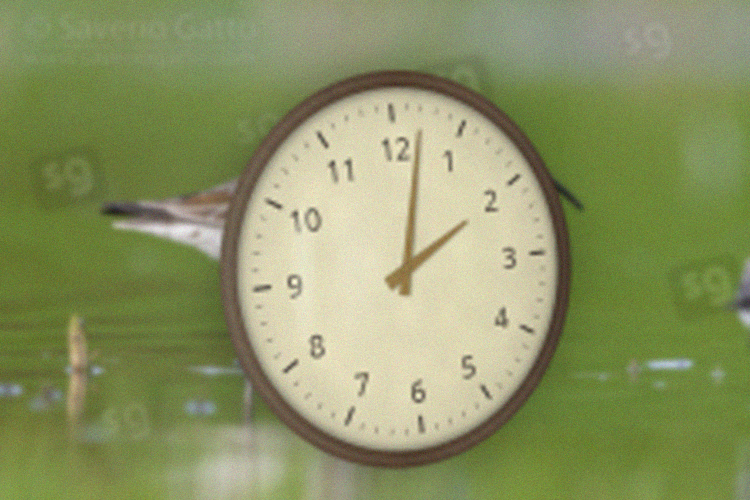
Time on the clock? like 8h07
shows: 2h02
